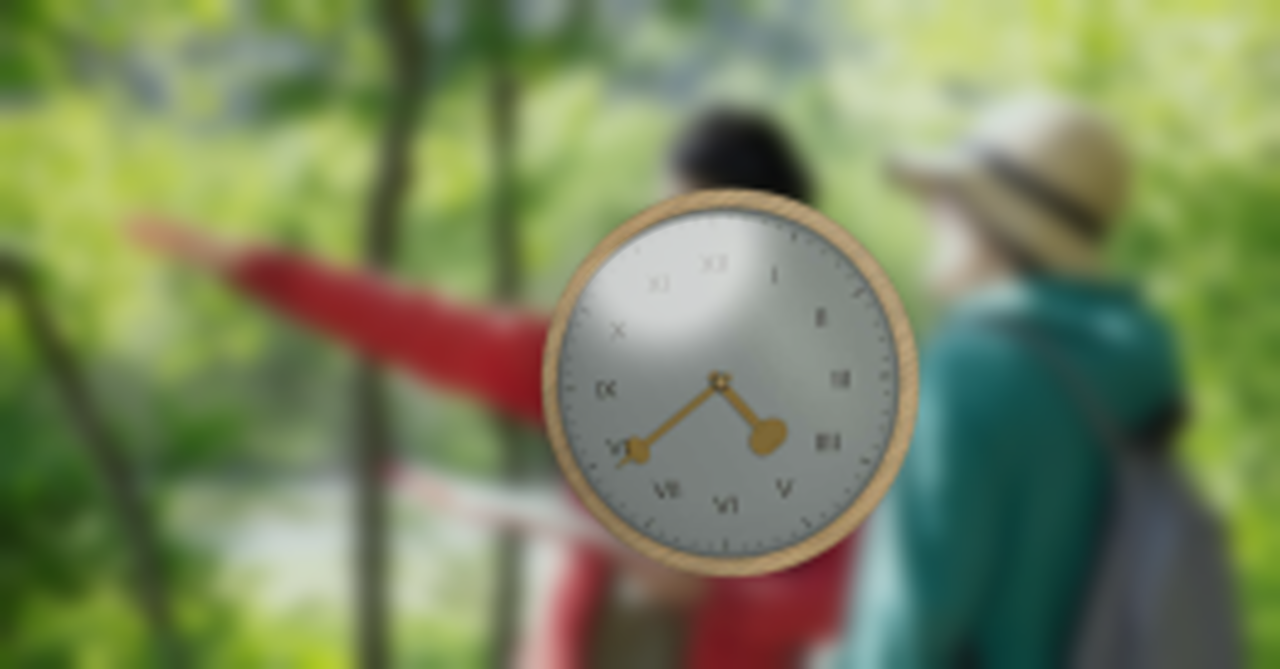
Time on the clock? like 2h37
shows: 4h39
